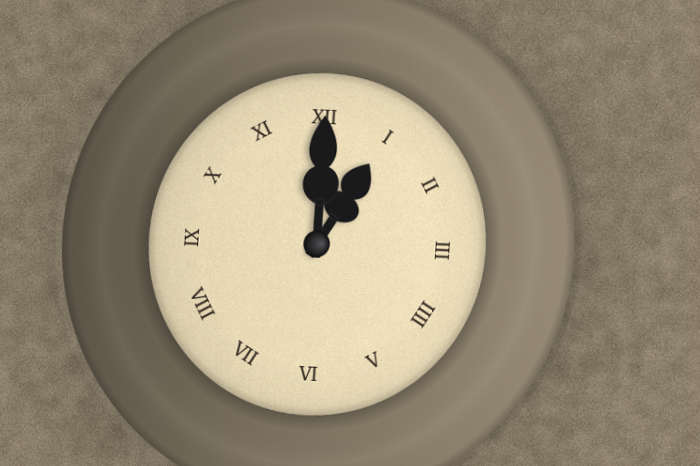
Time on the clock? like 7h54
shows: 1h00
